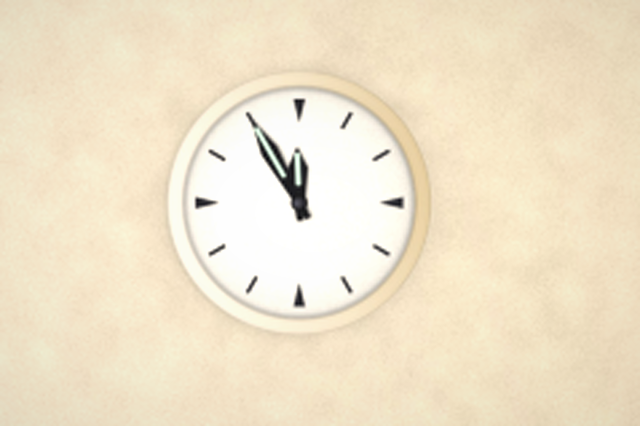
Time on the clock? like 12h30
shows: 11h55
